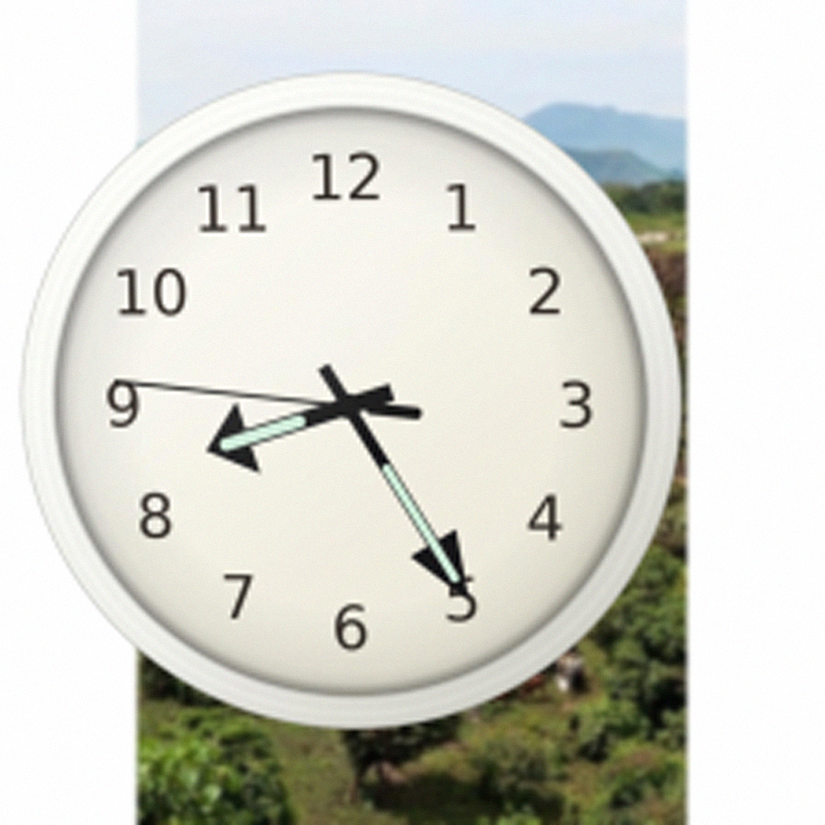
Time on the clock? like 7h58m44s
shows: 8h24m46s
